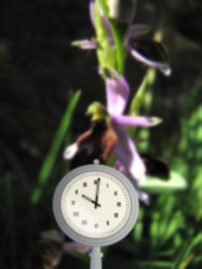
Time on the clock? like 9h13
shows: 10h01
